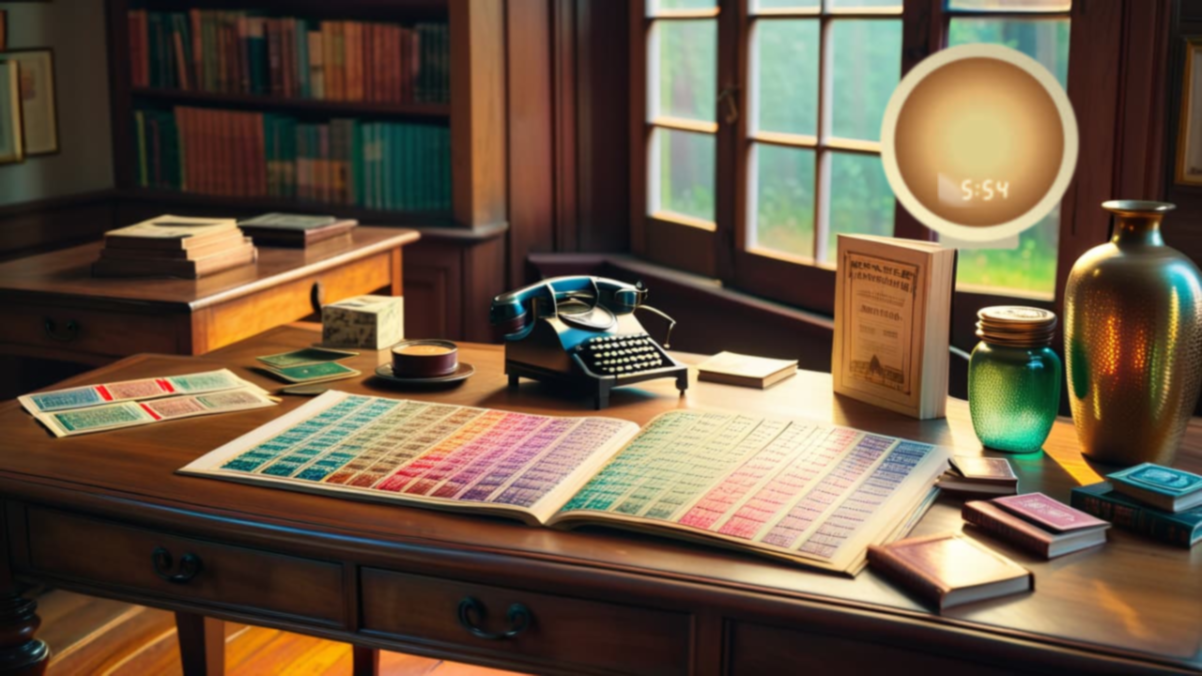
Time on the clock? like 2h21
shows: 5h54
